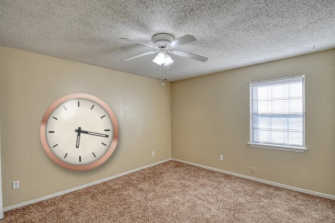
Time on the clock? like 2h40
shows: 6h17
